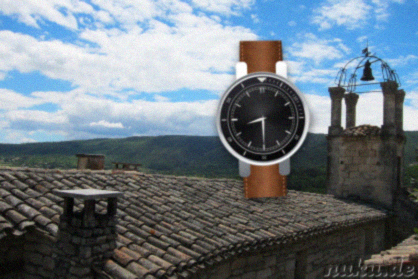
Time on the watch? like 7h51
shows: 8h30
